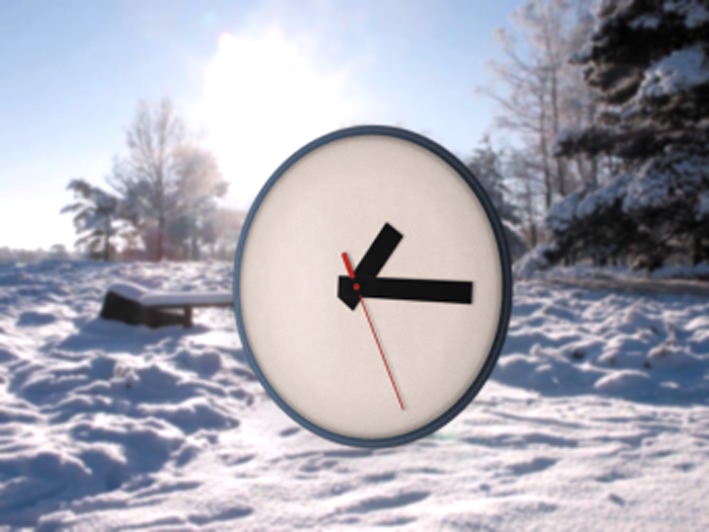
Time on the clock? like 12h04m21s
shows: 1h15m26s
